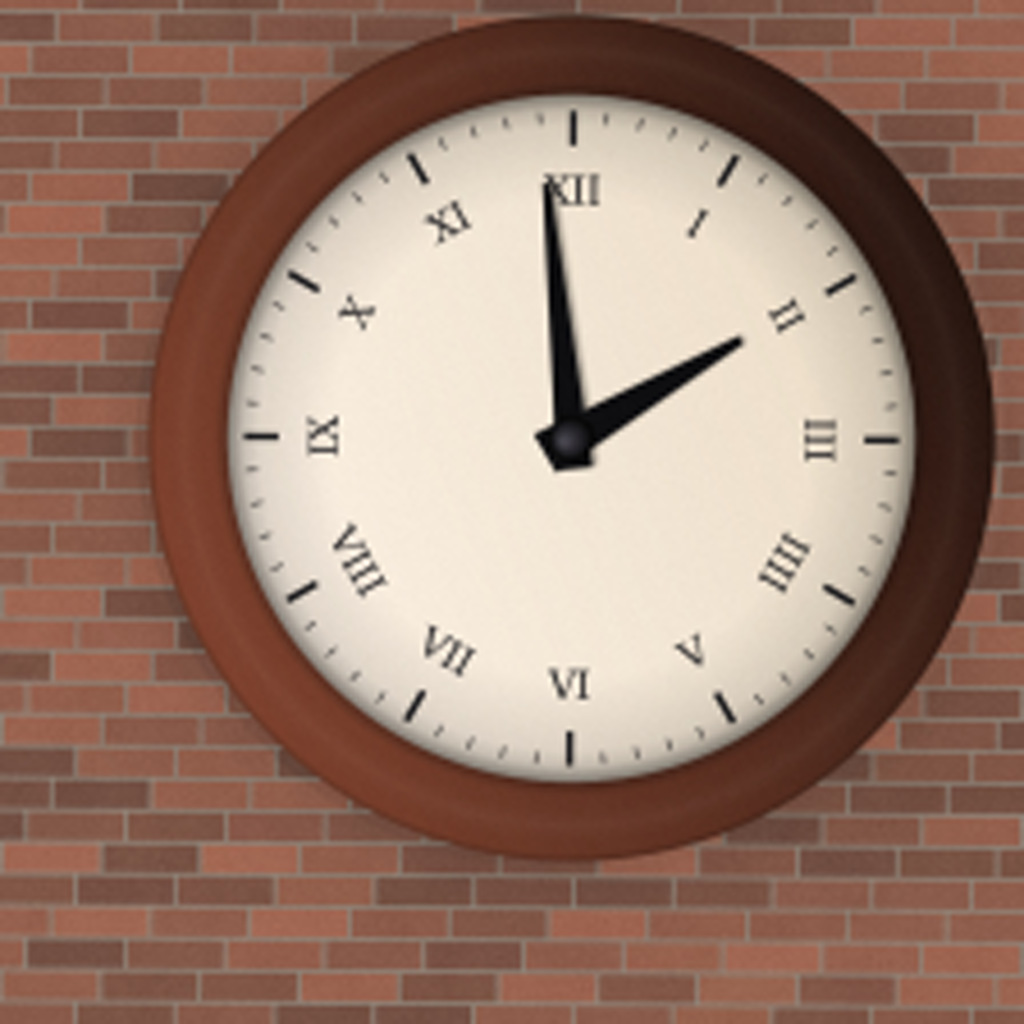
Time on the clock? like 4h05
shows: 1h59
